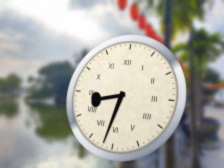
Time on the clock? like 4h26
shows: 8h32
